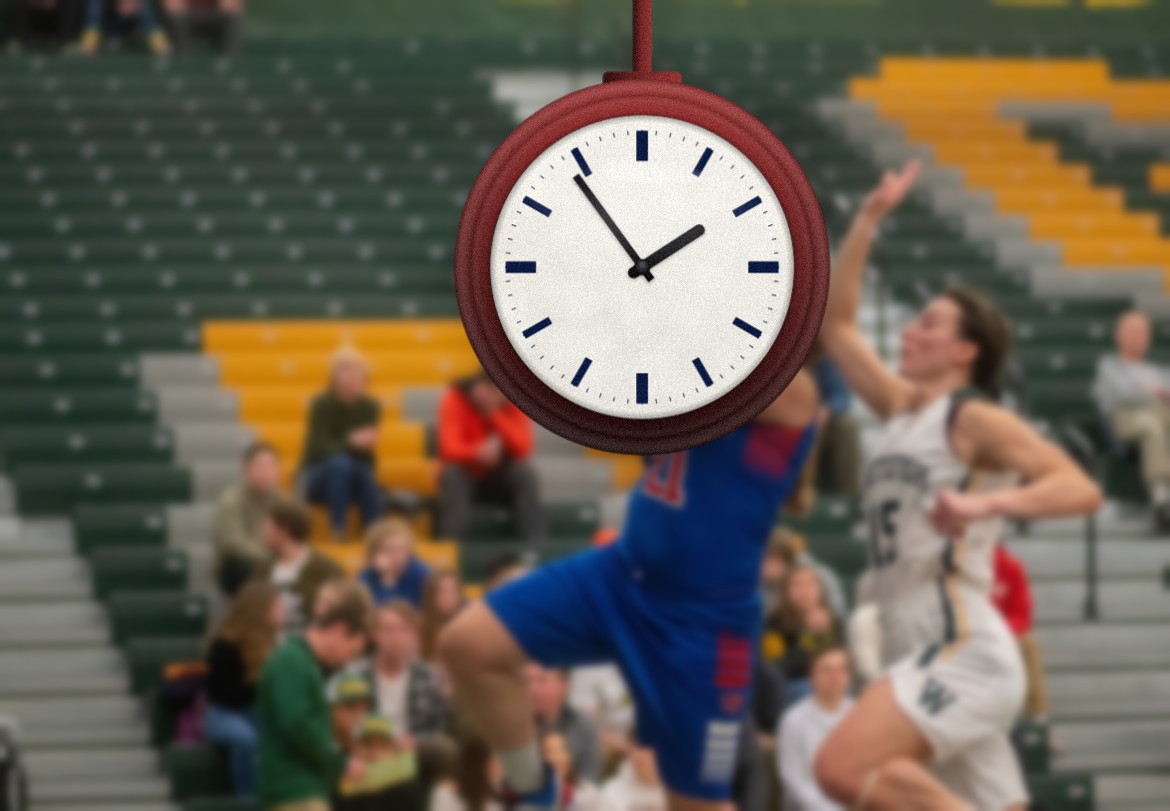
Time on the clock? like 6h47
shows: 1h54
